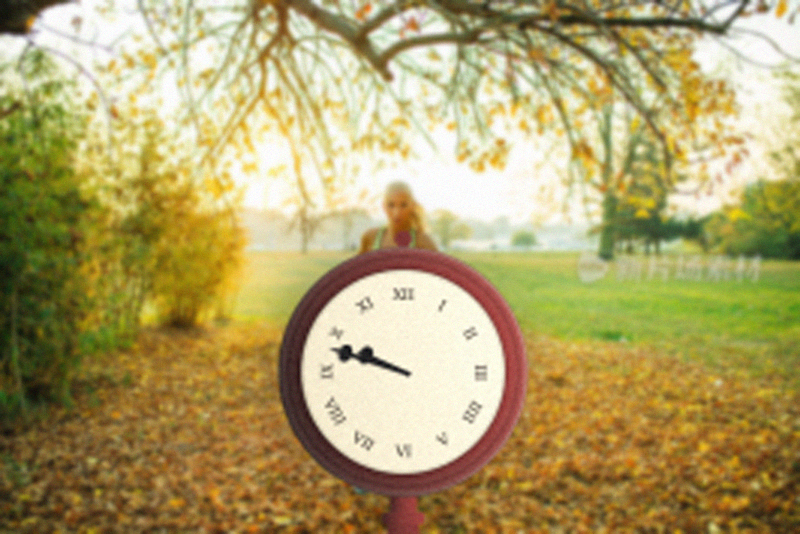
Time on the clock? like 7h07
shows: 9h48
